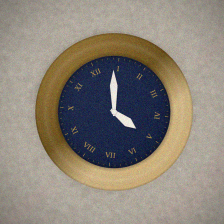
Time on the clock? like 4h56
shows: 5h04
